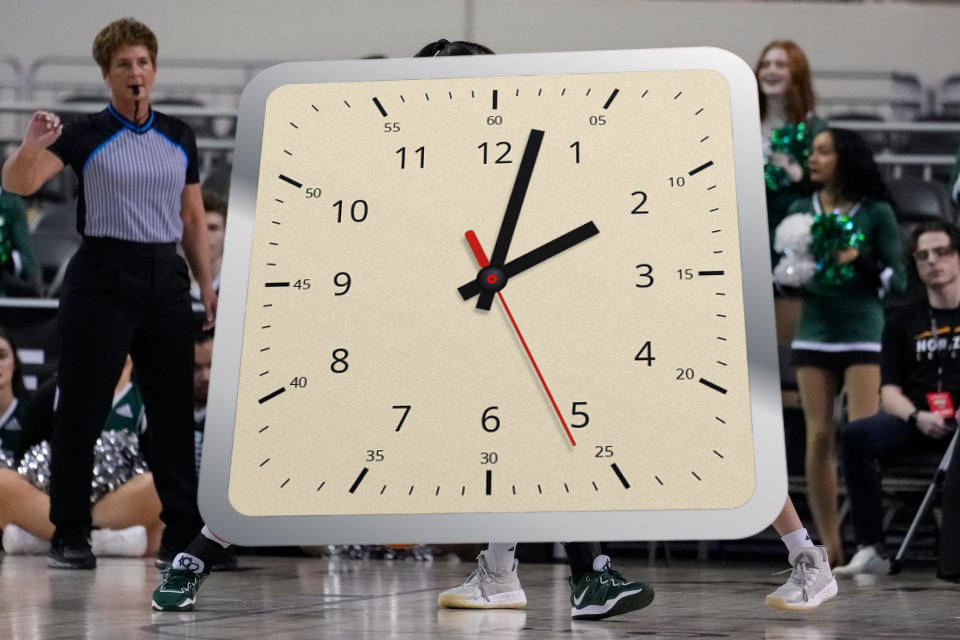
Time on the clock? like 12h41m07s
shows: 2h02m26s
